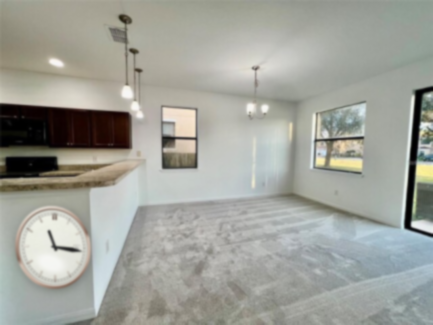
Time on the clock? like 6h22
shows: 11h16
